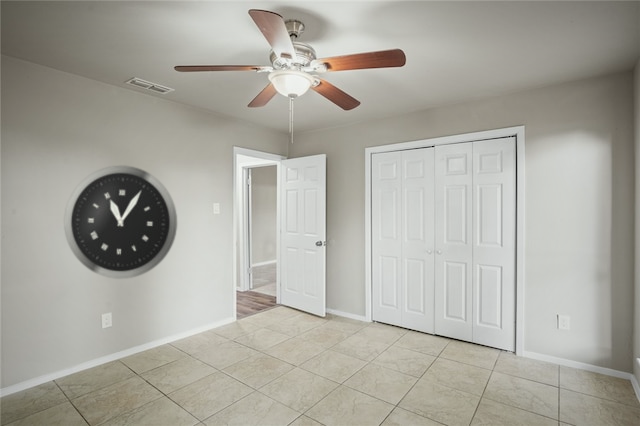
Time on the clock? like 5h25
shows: 11h05
